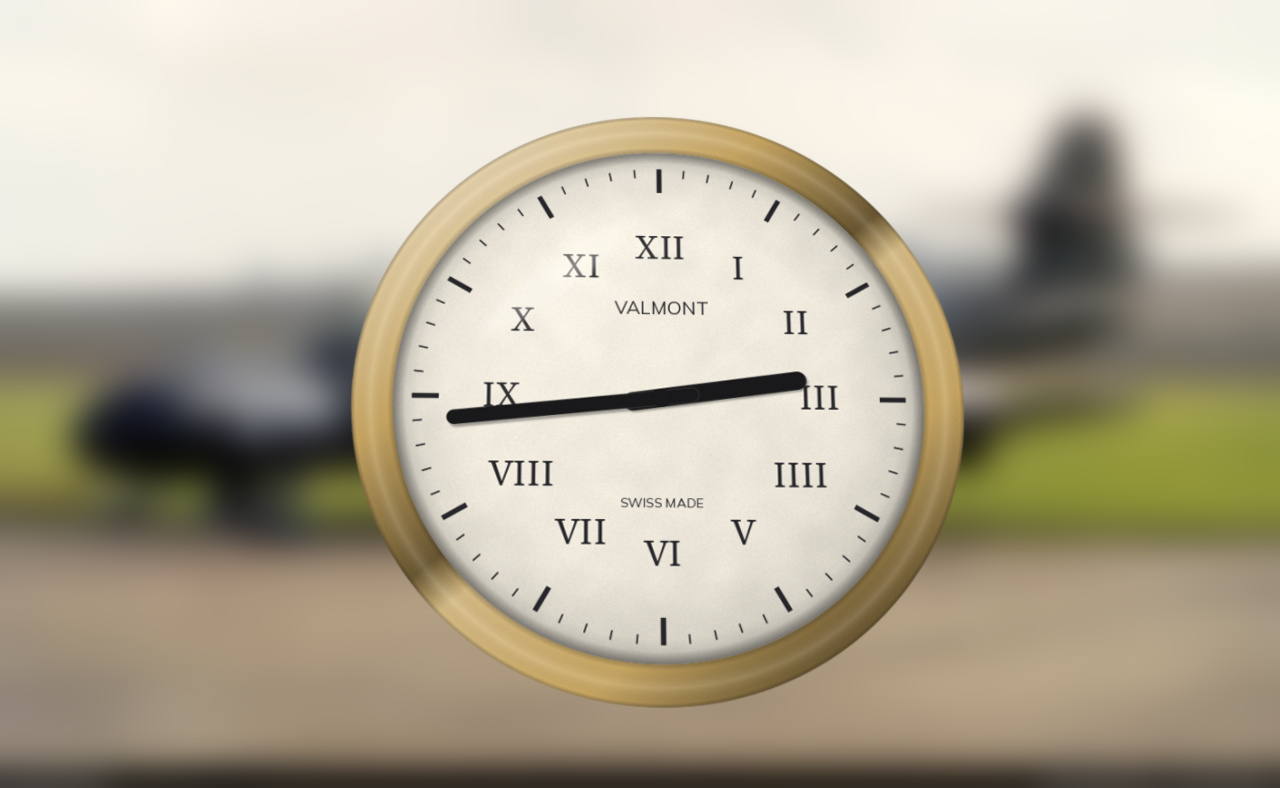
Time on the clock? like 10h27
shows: 2h44
